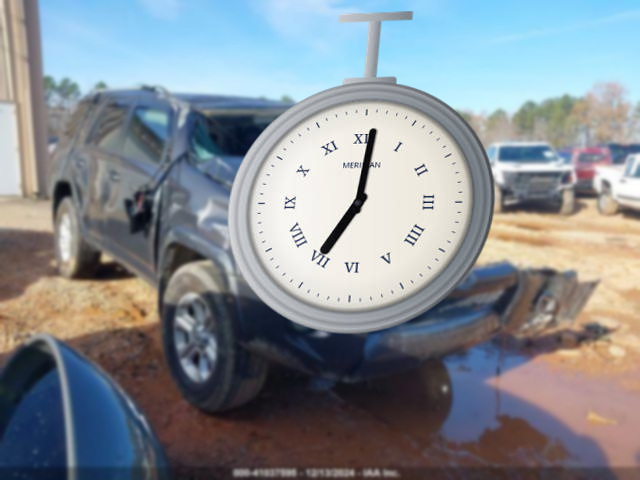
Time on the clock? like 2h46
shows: 7h01
